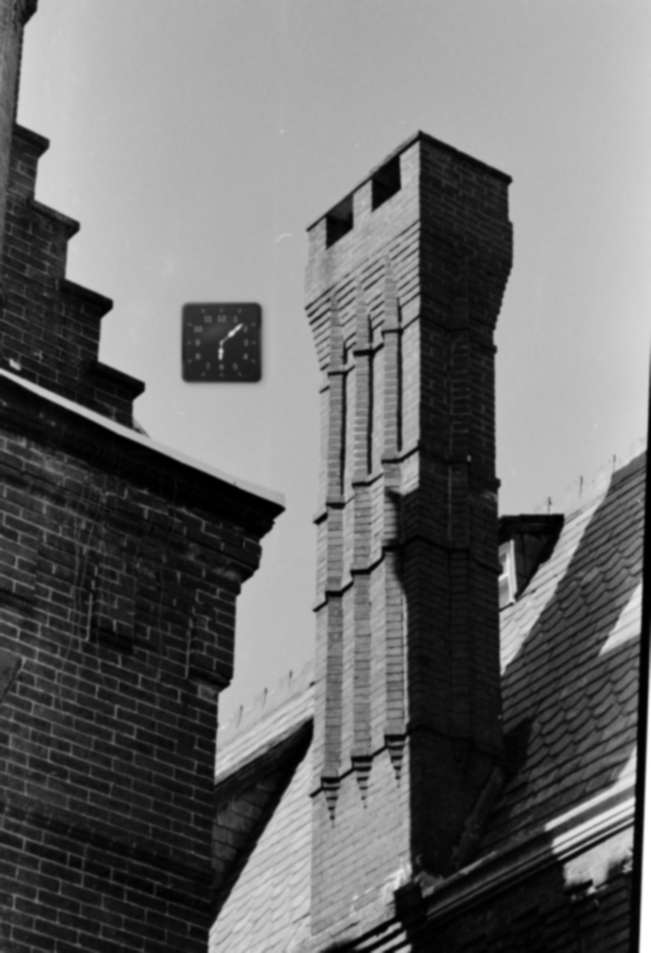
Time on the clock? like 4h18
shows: 6h08
